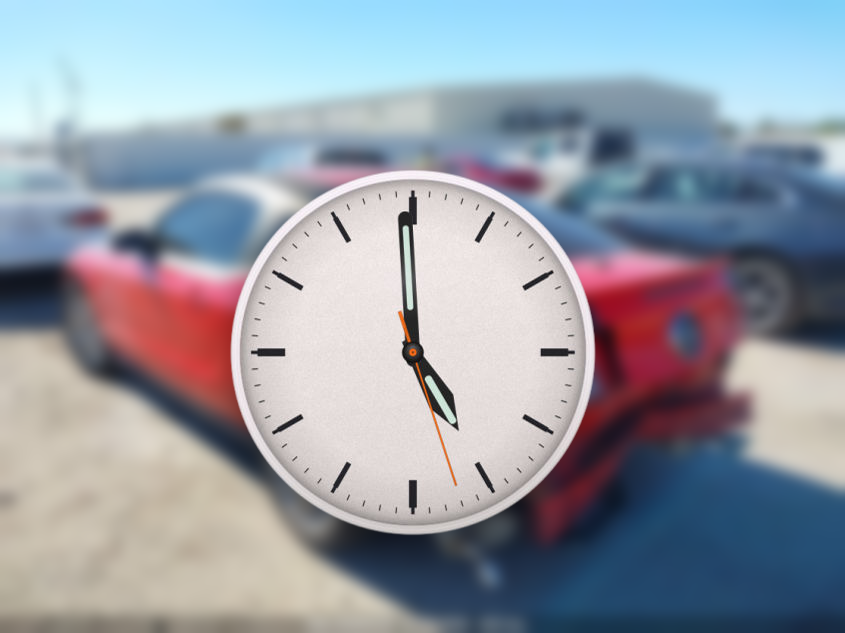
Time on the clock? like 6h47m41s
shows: 4h59m27s
